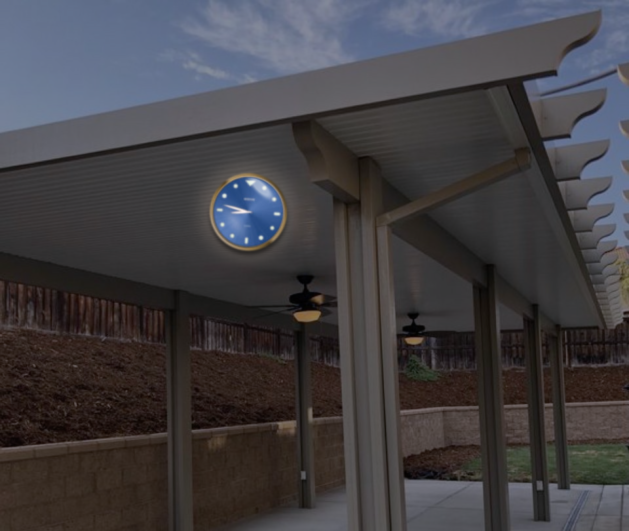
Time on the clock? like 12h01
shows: 8h47
